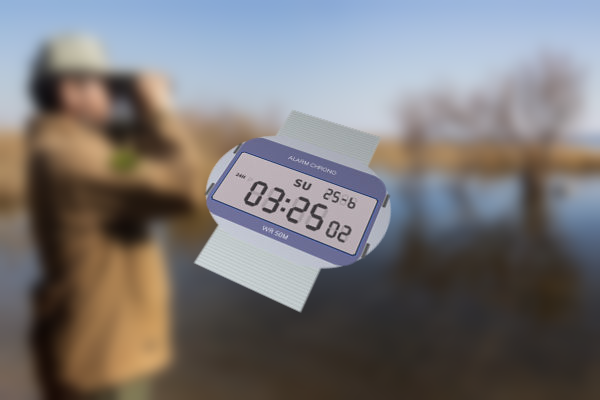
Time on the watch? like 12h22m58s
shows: 3h25m02s
